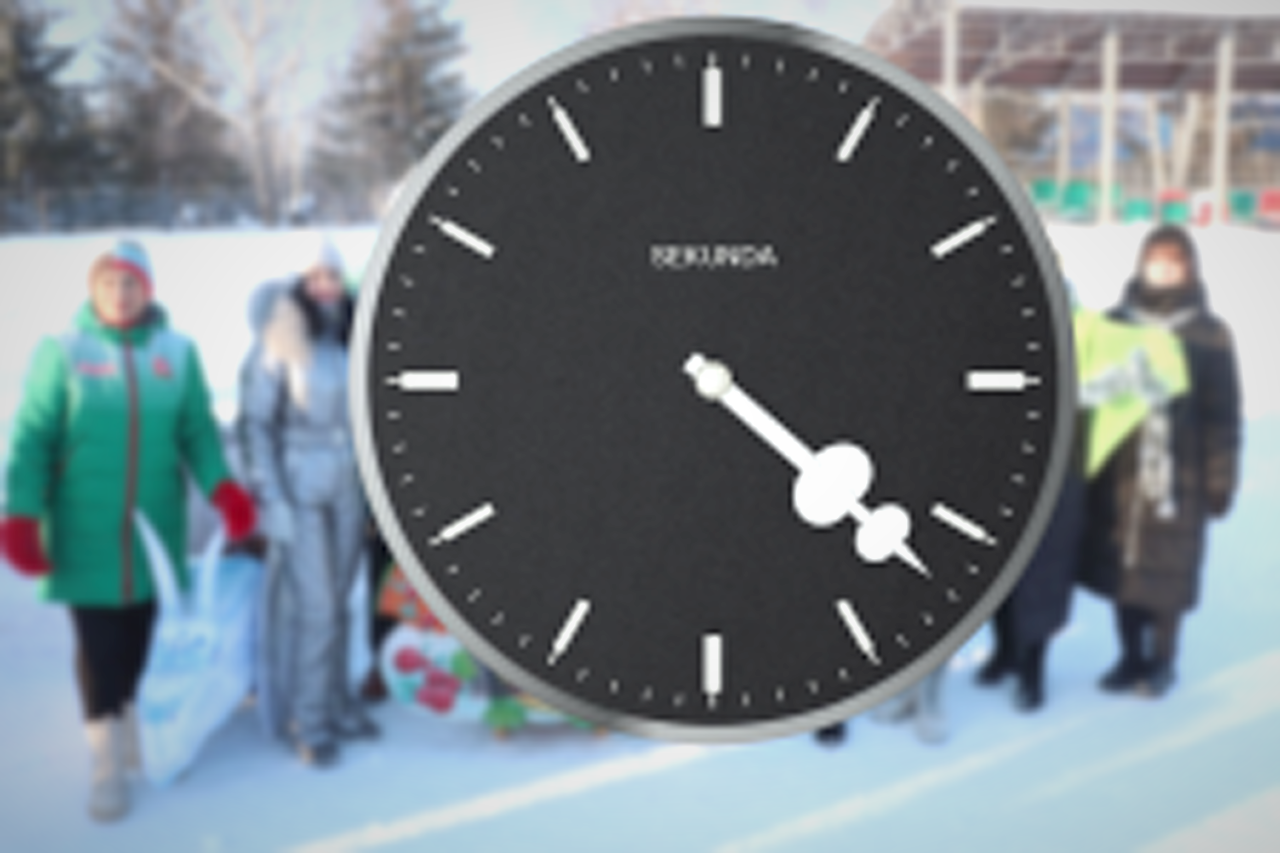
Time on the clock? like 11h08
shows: 4h22
